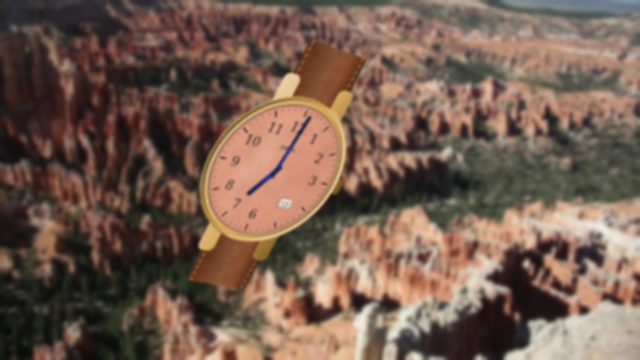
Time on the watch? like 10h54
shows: 7h01
